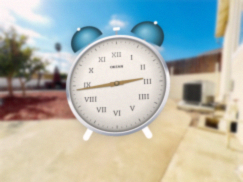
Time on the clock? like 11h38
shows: 2h44
